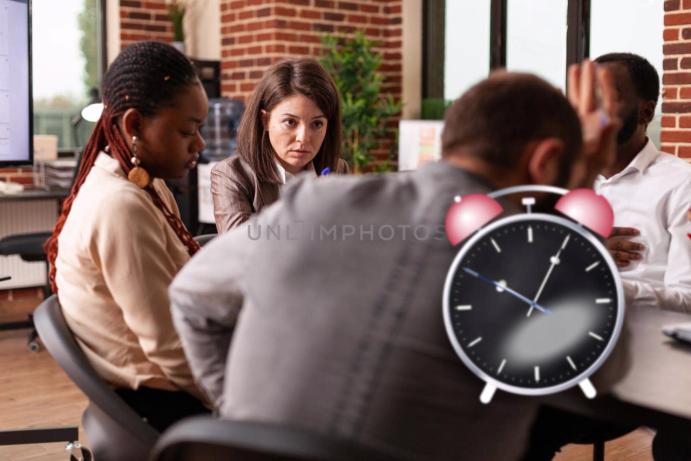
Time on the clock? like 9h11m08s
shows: 10h04m50s
